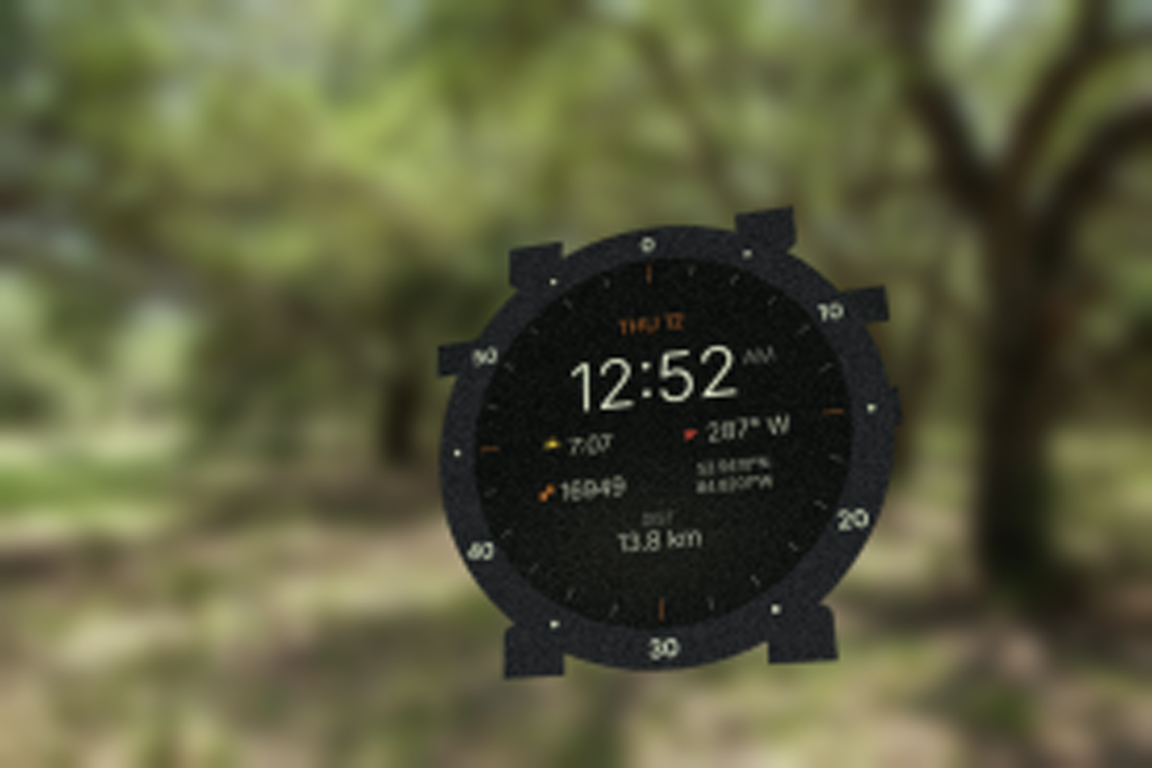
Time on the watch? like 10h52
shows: 12h52
